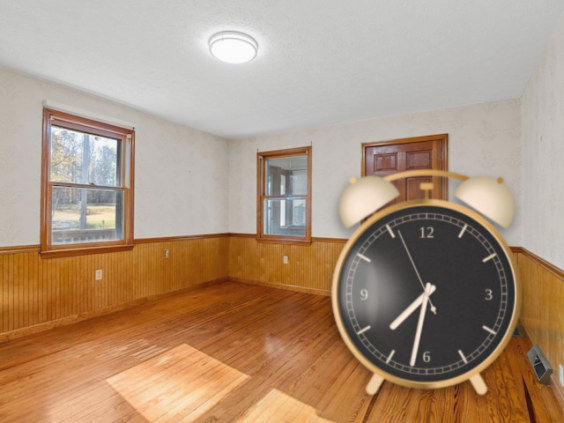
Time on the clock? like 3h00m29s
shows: 7h31m56s
